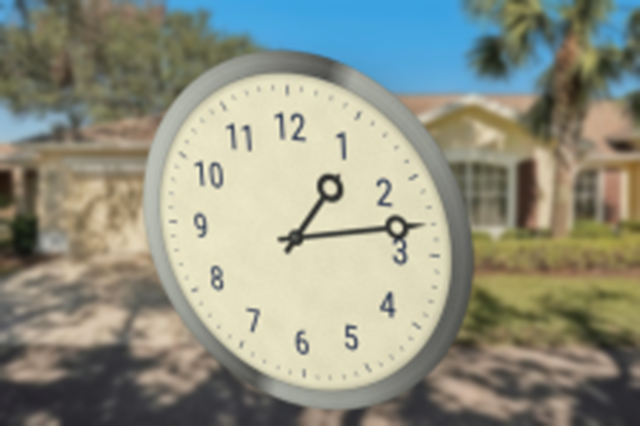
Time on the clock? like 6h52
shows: 1h13
